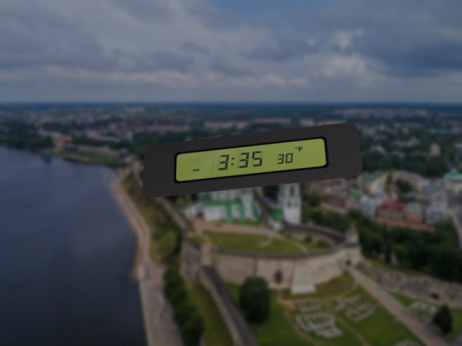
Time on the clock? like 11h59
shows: 3h35
